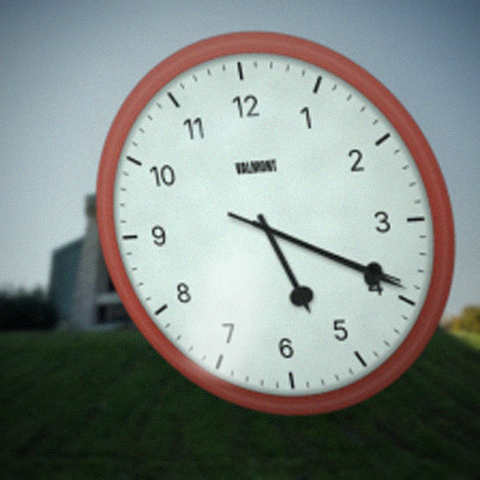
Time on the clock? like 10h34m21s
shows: 5h19m19s
